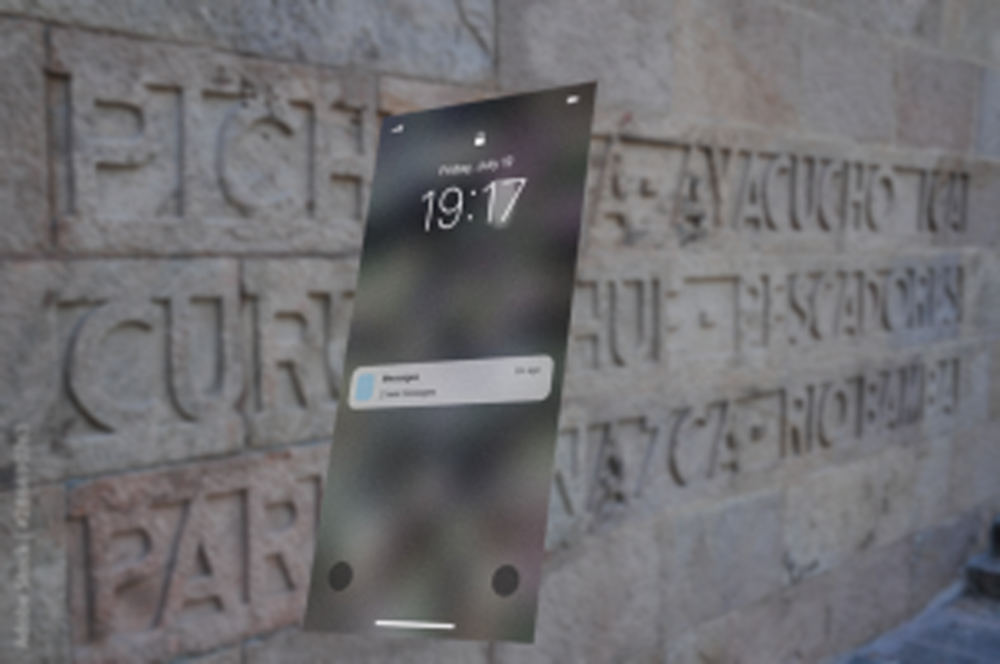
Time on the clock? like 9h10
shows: 19h17
